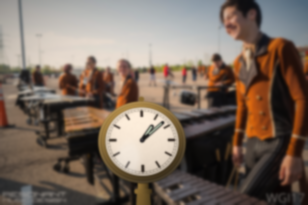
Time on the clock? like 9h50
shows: 1h08
